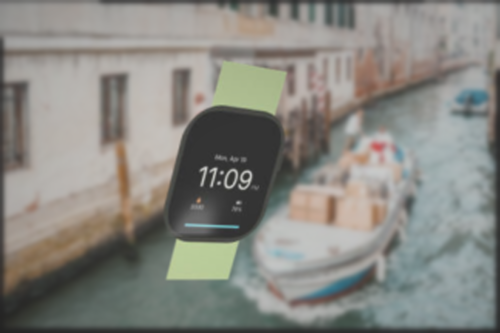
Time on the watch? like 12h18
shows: 11h09
